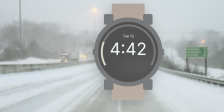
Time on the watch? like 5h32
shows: 4h42
